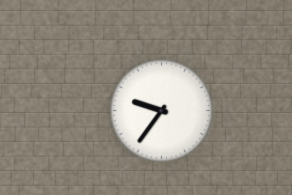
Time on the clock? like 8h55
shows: 9h36
